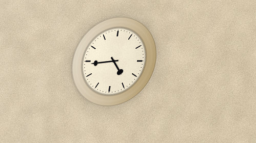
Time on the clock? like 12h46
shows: 4h44
